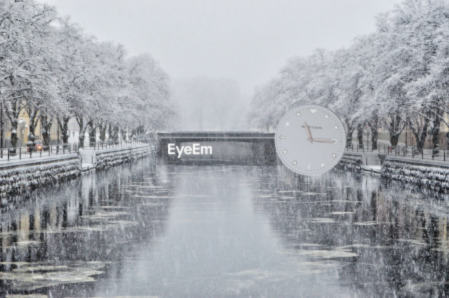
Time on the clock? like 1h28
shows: 11h15
